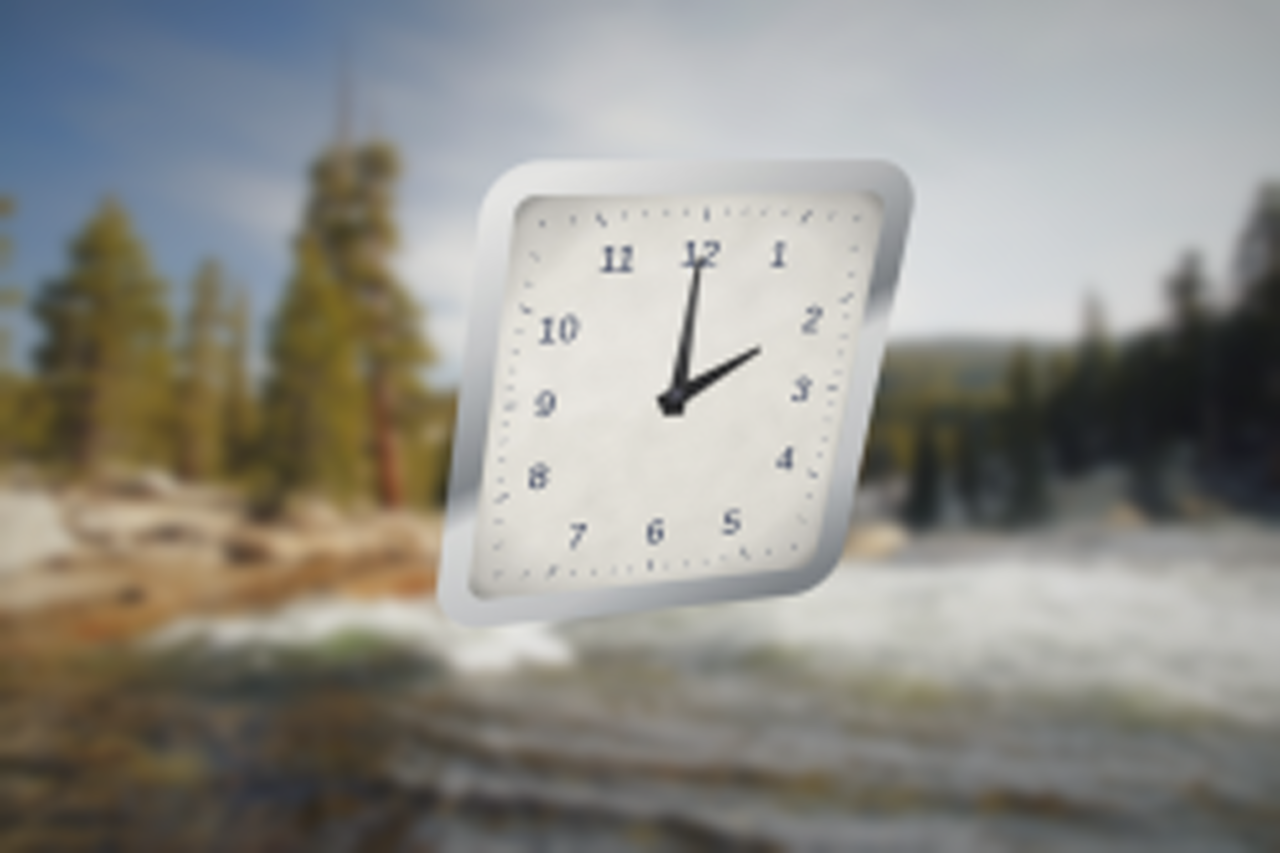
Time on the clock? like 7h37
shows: 2h00
